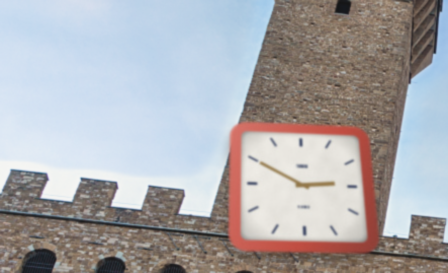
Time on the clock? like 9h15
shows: 2h50
